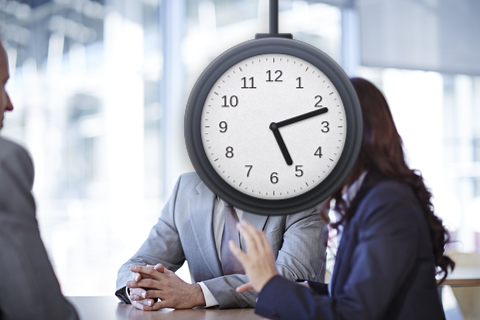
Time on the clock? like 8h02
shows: 5h12
